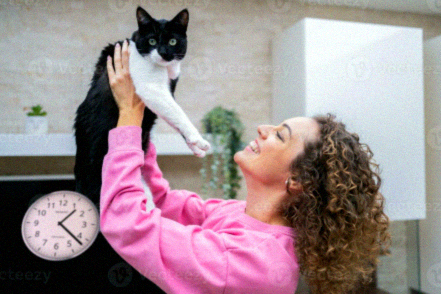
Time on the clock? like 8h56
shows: 1h22
